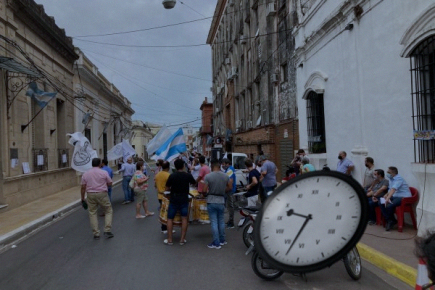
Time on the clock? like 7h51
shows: 9h33
